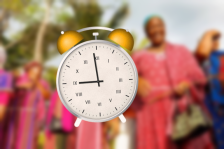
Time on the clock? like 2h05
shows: 8h59
